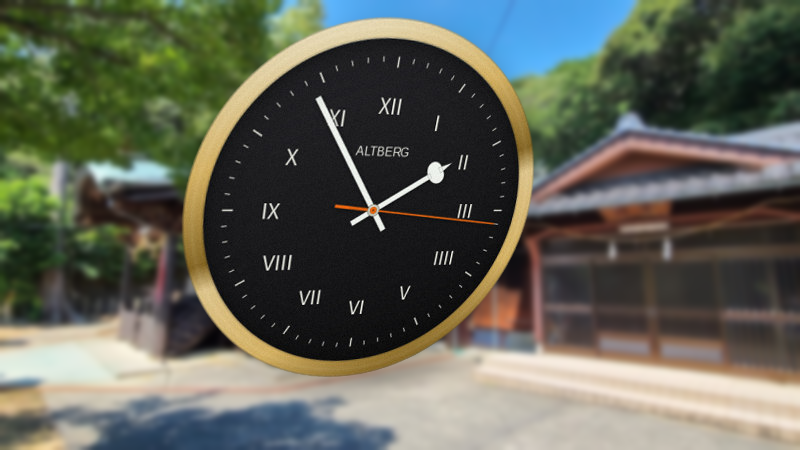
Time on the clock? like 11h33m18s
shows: 1h54m16s
